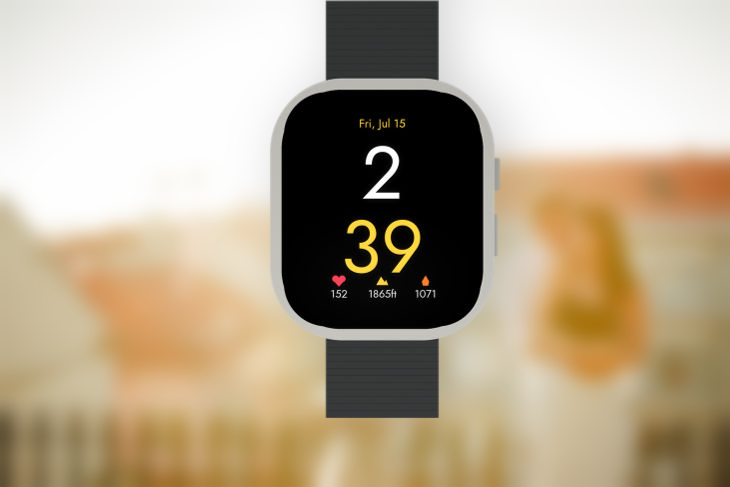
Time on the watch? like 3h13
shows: 2h39
